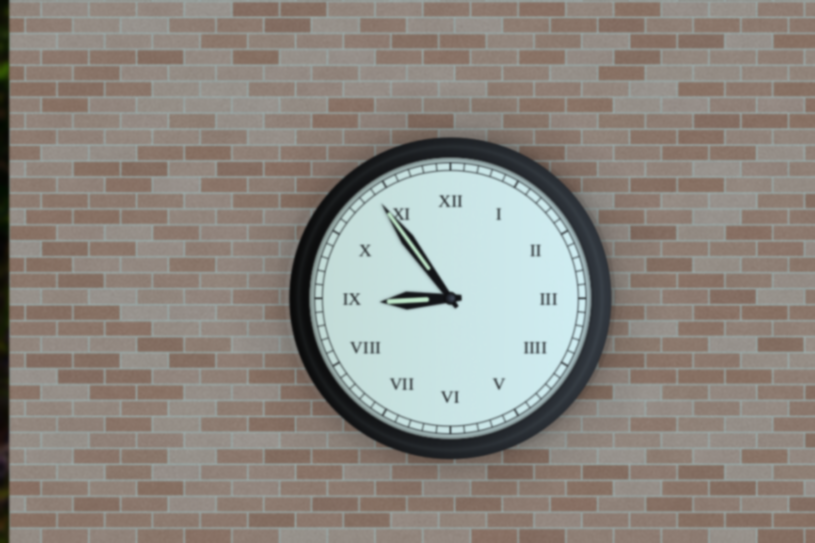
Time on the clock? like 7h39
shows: 8h54
